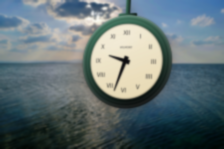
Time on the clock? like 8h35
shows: 9h33
